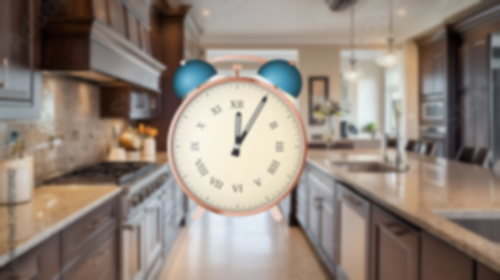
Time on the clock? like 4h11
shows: 12h05
